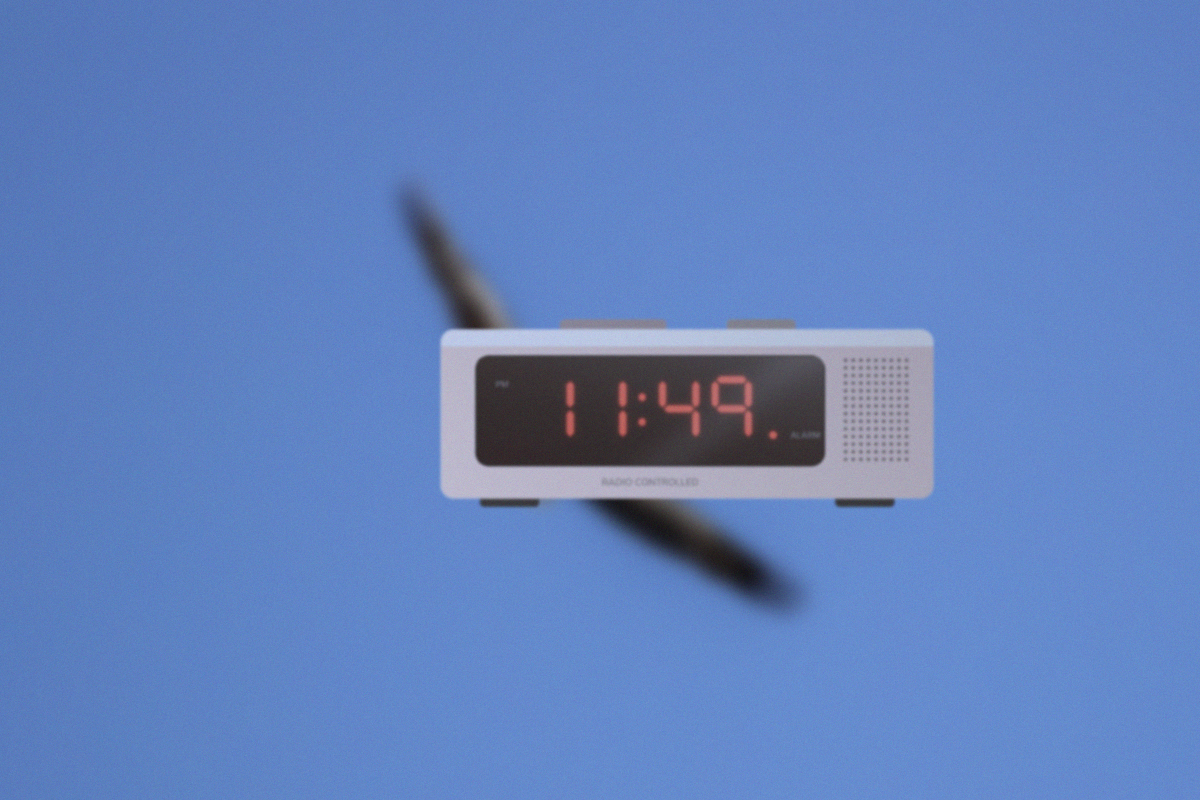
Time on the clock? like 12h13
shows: 11h49
